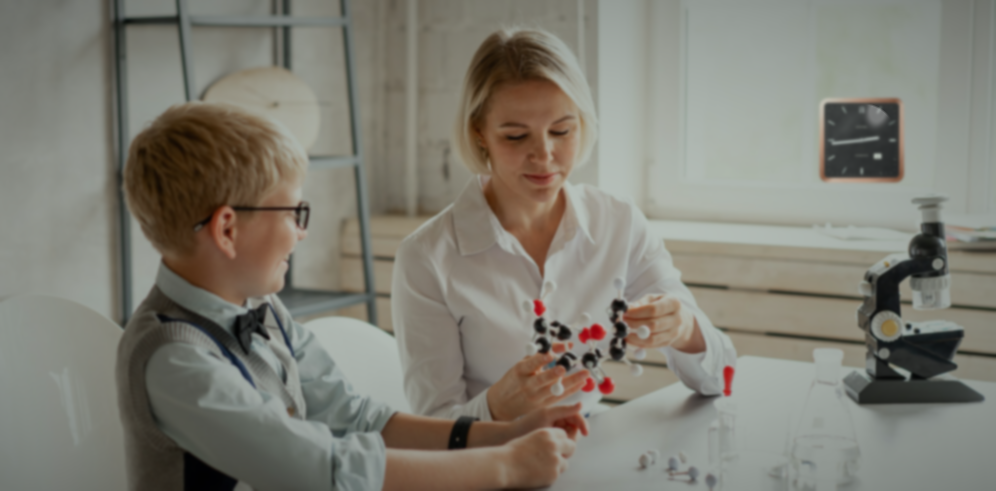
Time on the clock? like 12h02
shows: 2h44
